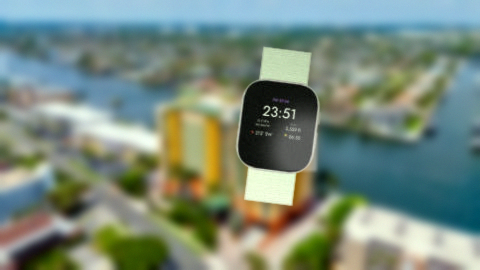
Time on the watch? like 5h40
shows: 23h51
